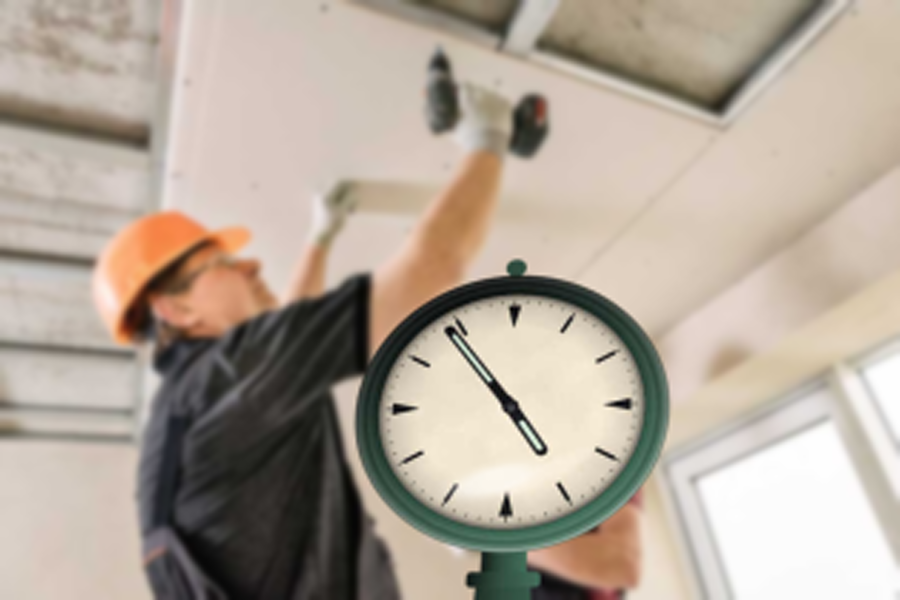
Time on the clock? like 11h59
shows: 4h54
